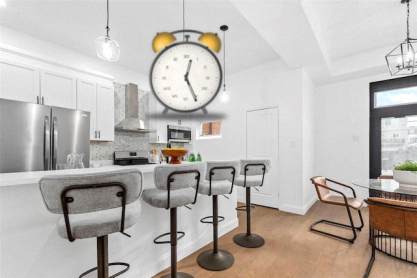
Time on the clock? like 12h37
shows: 12h26
